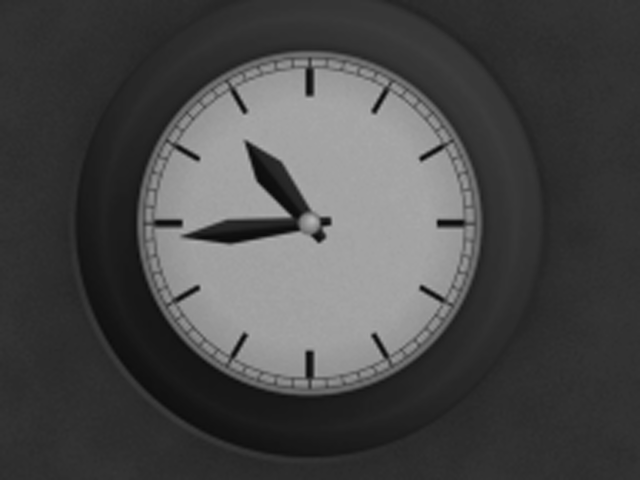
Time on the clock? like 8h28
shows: 10h44
